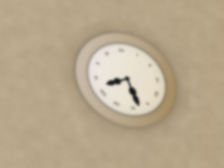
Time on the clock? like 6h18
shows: 8h28
